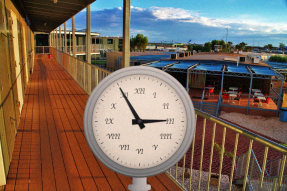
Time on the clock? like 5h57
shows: 2h55
